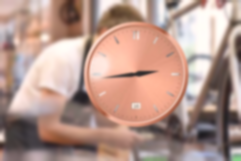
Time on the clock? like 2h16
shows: 2h44
